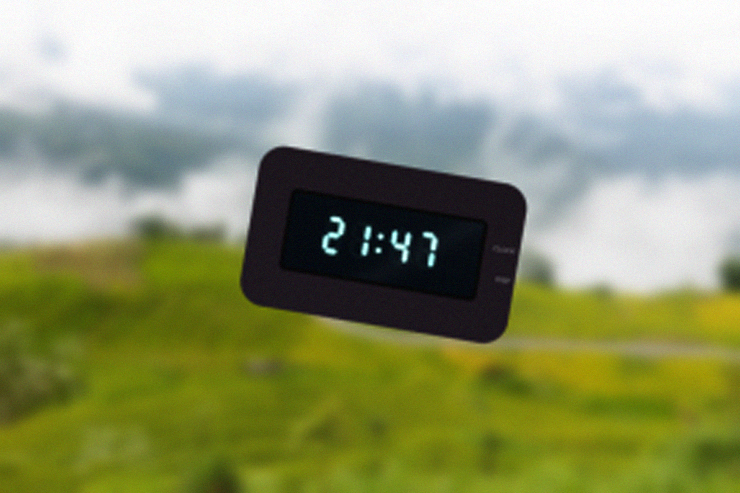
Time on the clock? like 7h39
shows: 21h47
